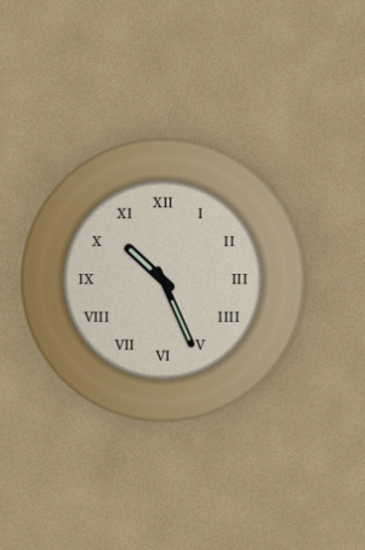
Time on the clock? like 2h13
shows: 10h26
